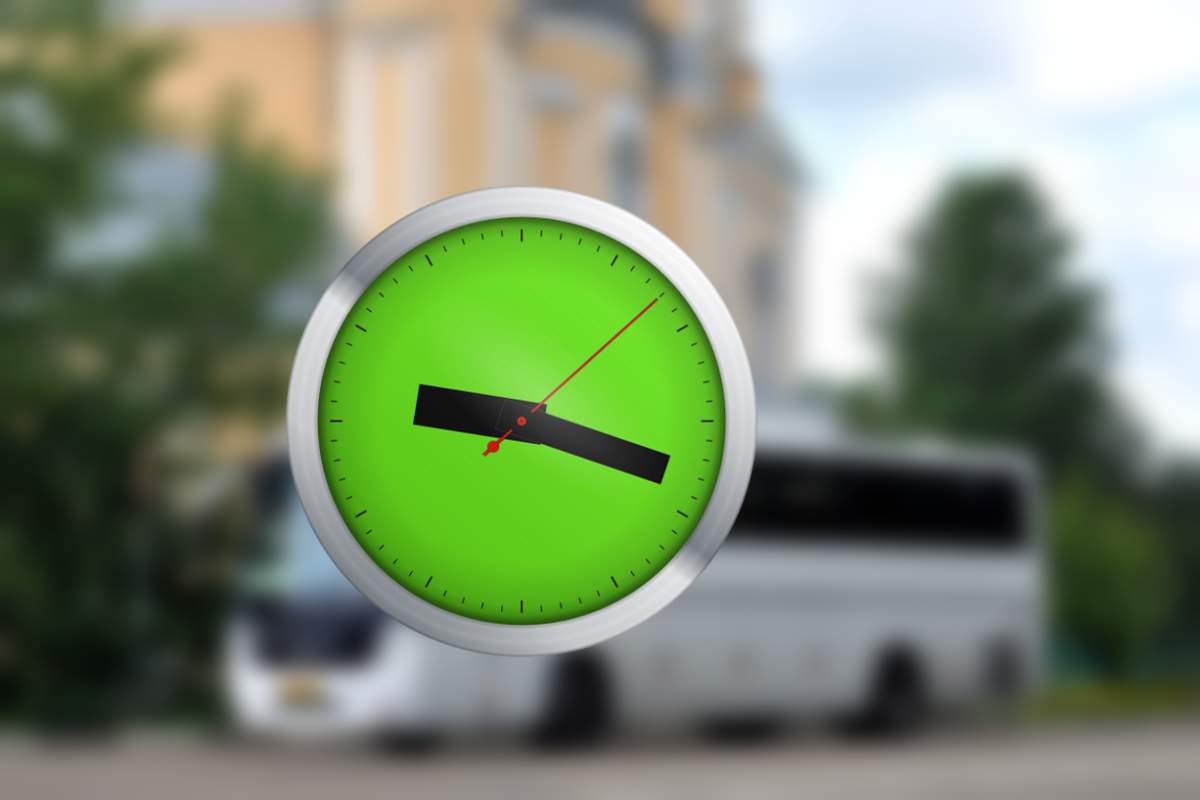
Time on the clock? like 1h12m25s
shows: 9h18m08s
